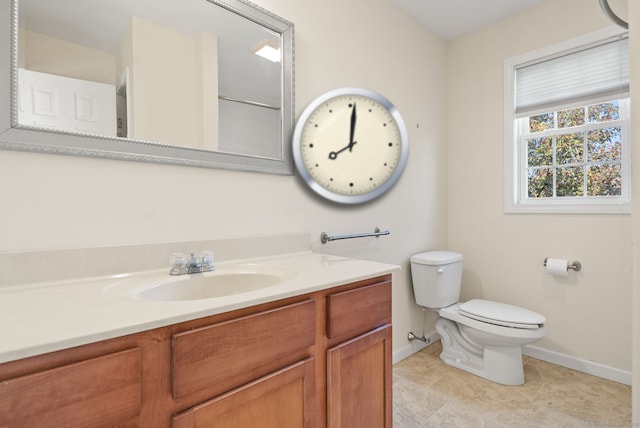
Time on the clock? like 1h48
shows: 8h01
